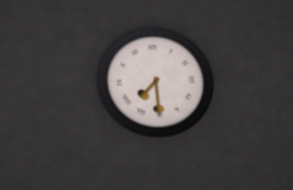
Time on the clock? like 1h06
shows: 7h30
